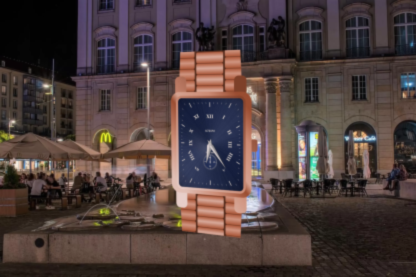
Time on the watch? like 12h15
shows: 6h24
